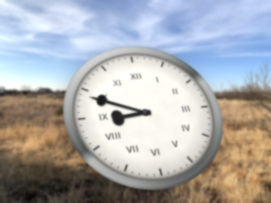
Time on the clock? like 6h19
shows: 8h49
